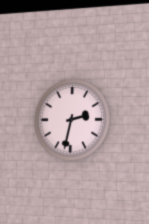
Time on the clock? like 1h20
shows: 2h32
